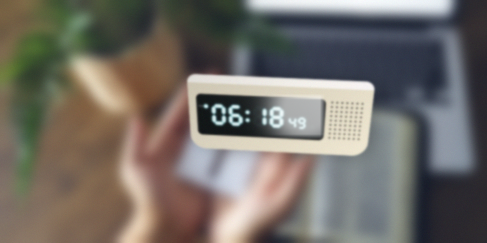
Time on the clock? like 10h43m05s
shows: 6h18m49s
